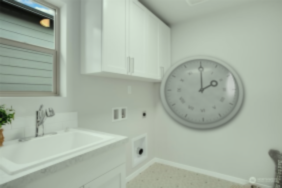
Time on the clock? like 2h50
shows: 2h00
